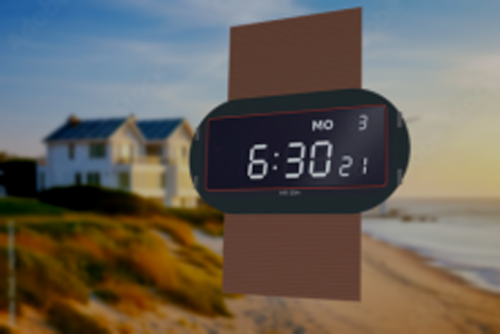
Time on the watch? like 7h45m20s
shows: 6h30m21s
